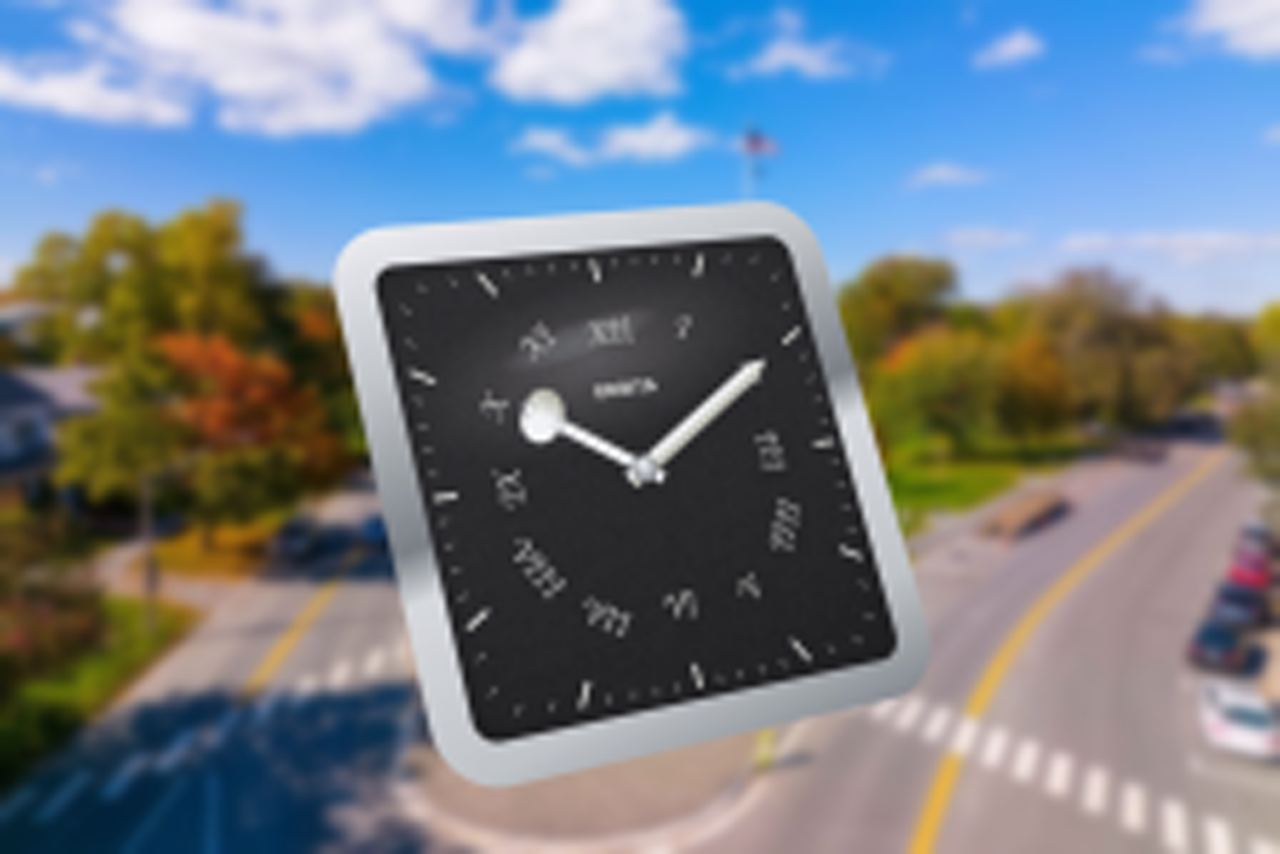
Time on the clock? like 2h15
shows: 10h10
